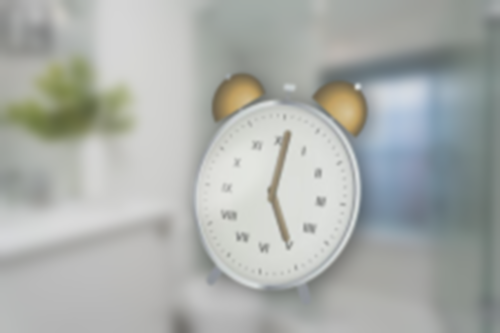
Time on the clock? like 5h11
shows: 5h01
